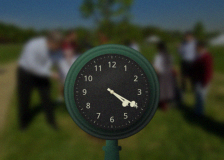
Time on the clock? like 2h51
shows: 4h20
